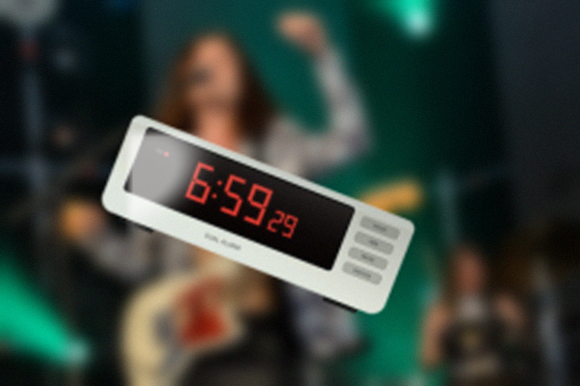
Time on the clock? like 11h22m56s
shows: 6h59m29s
